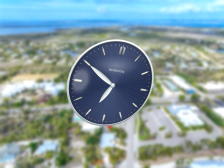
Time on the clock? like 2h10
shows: 6h50
